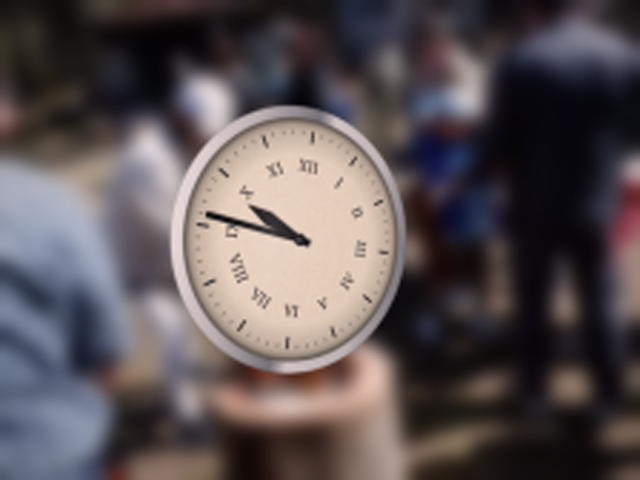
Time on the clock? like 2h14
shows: 9h46
